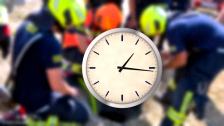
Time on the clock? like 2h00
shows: 1h16
